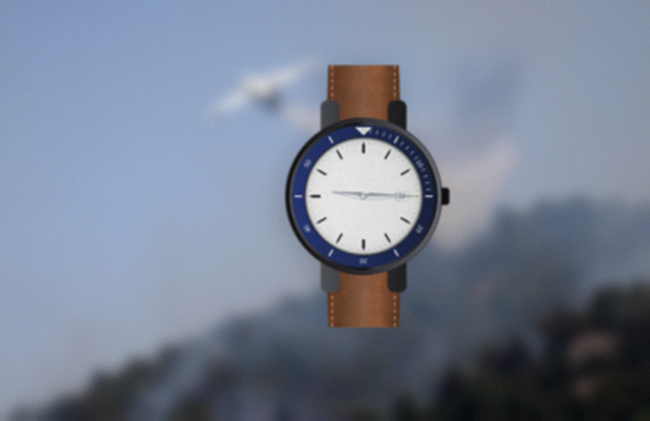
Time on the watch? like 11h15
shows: 9h15
